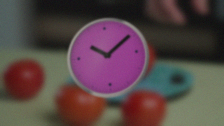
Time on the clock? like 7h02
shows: 10h09
